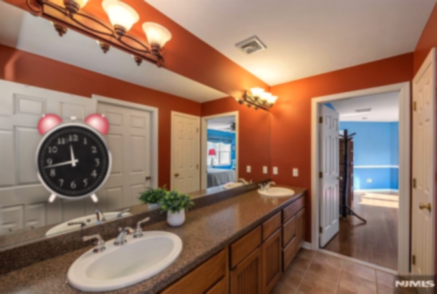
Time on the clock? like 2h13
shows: 11h43
